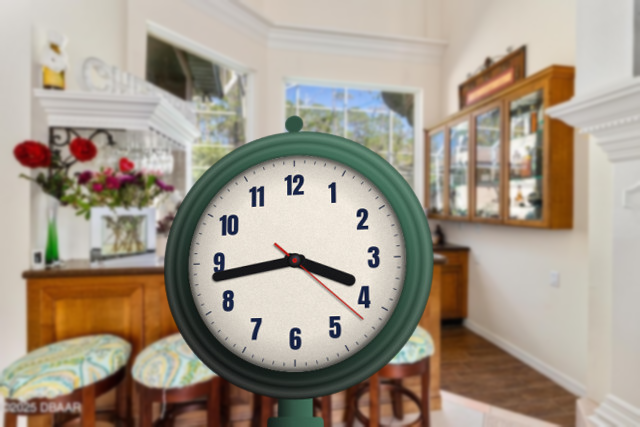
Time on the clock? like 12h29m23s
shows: 3h43m22s
